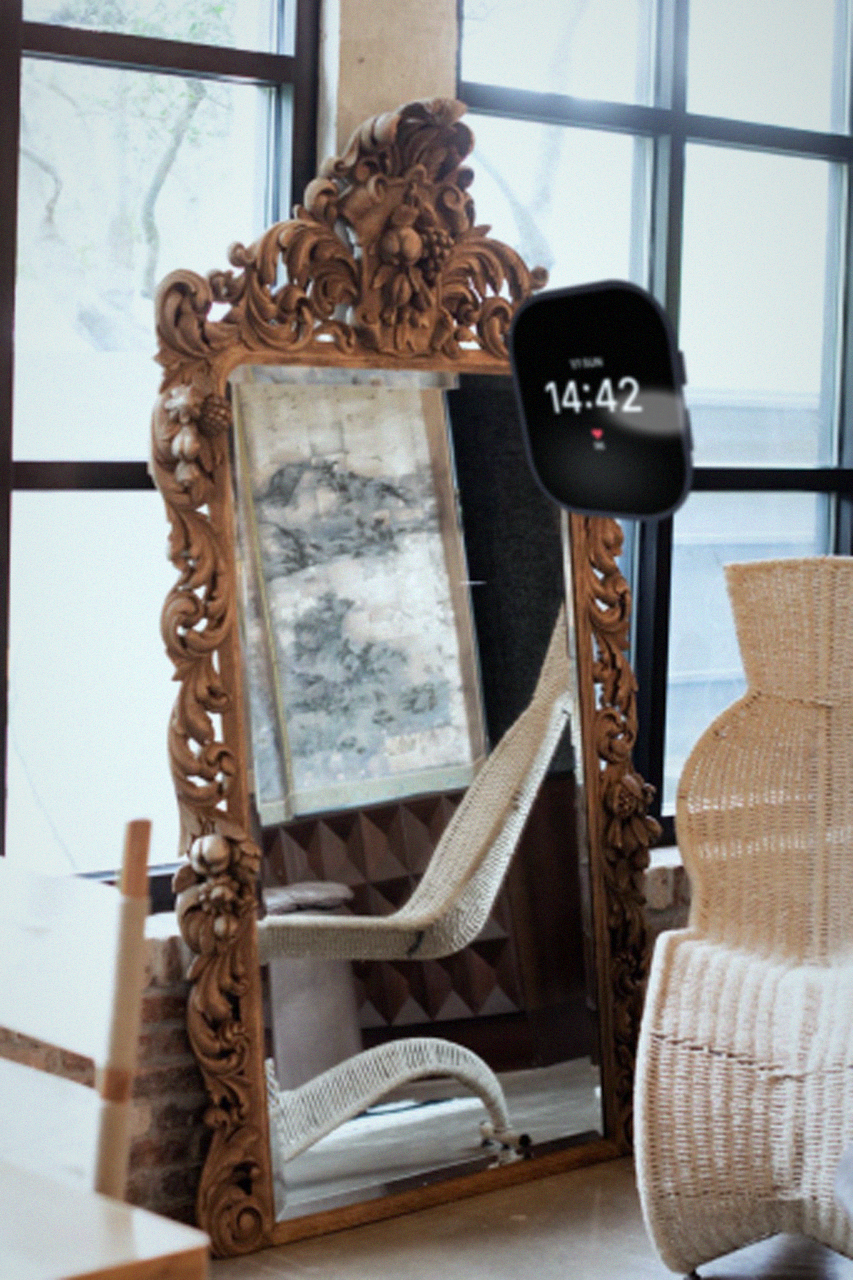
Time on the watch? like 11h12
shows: 14h42
